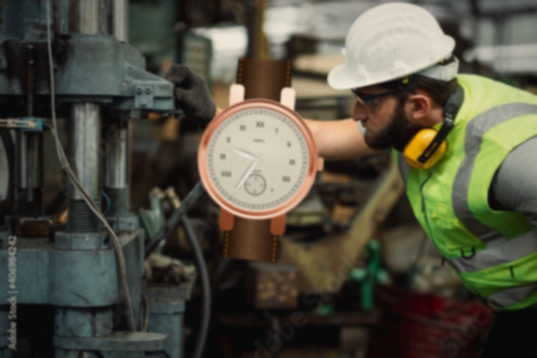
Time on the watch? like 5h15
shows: 9h35
